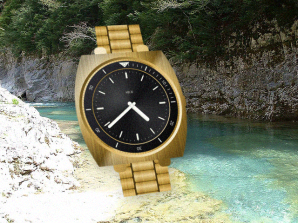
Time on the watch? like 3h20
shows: 4h39
